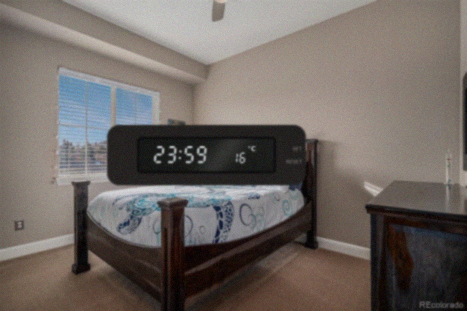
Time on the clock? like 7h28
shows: 23h59
